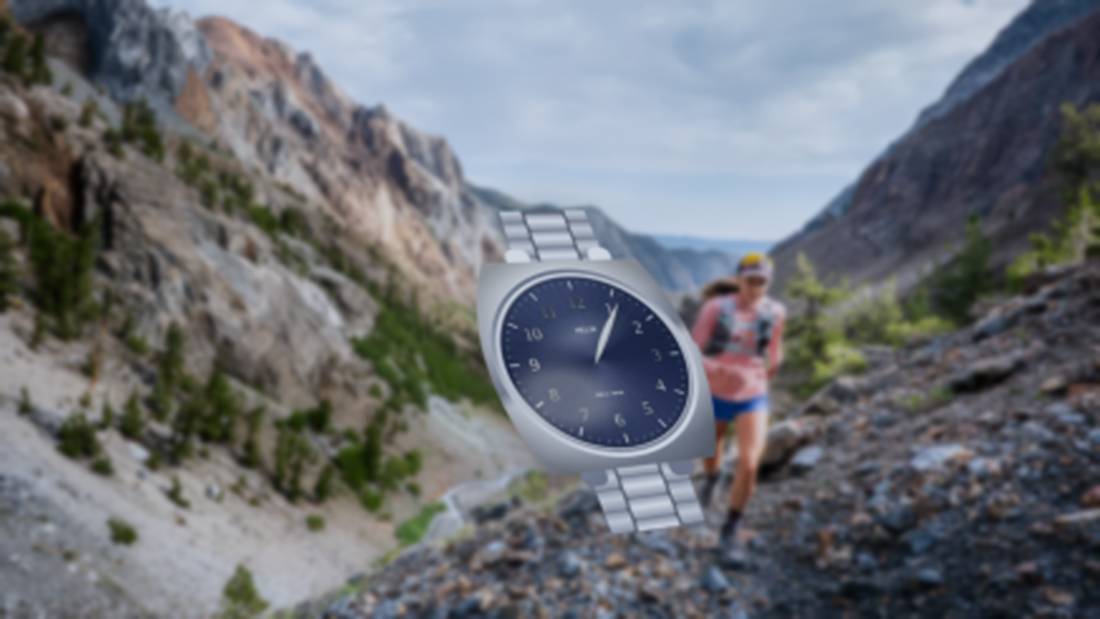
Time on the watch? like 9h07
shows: 1h06
